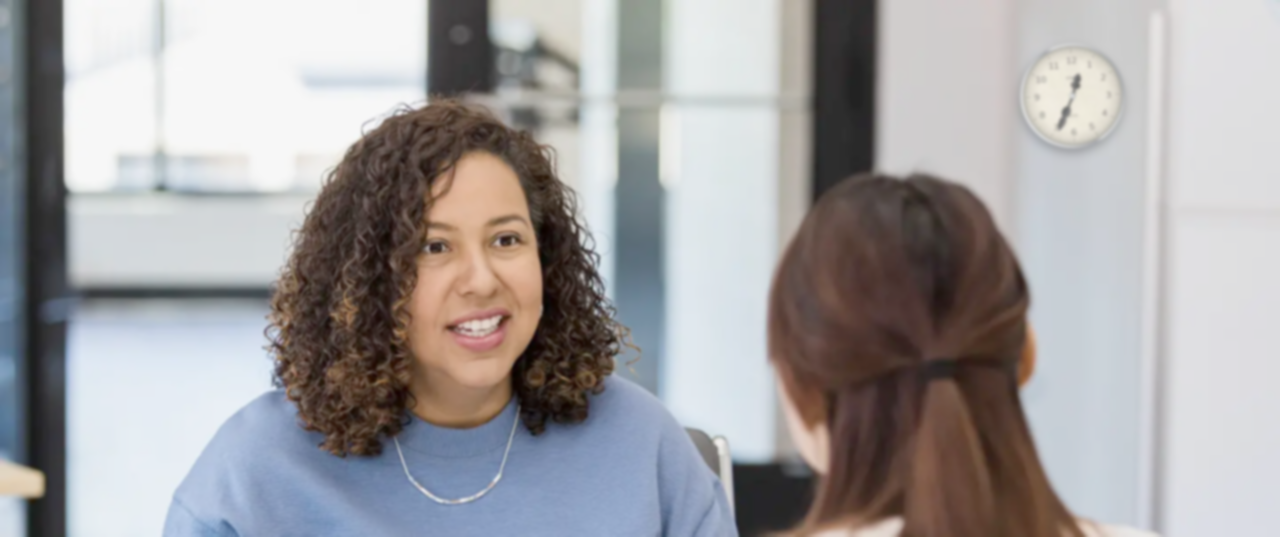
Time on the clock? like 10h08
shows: 12h34
